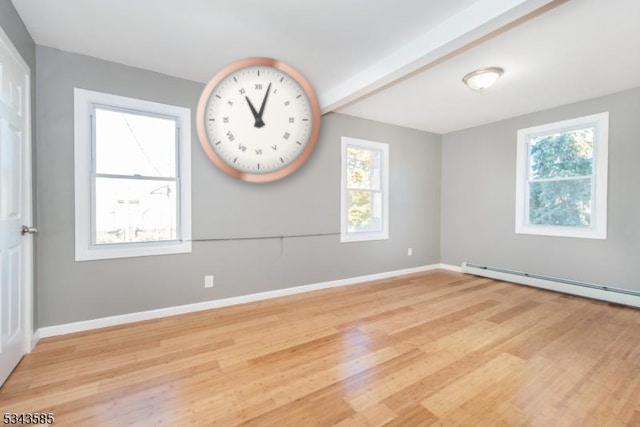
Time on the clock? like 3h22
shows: 11h03
